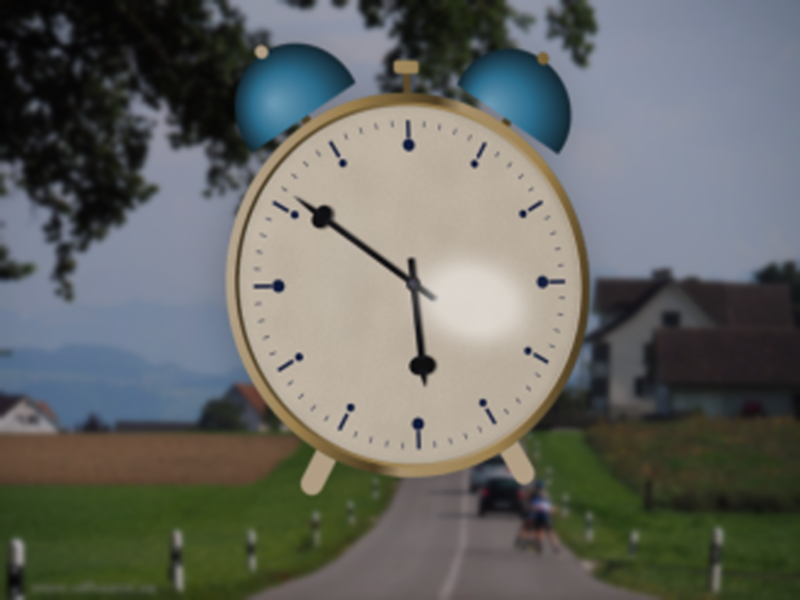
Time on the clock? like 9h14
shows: 5h51
